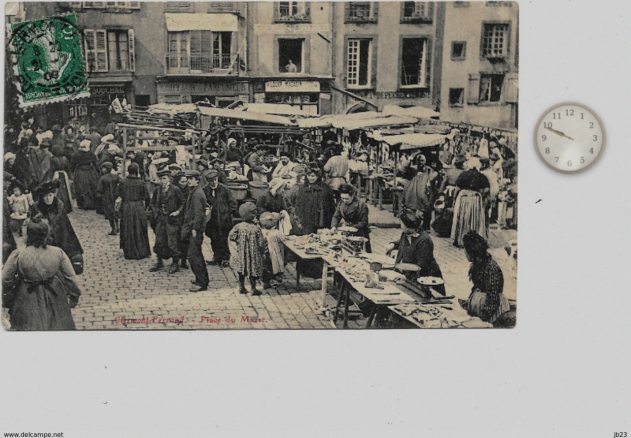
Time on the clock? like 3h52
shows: 9h49
